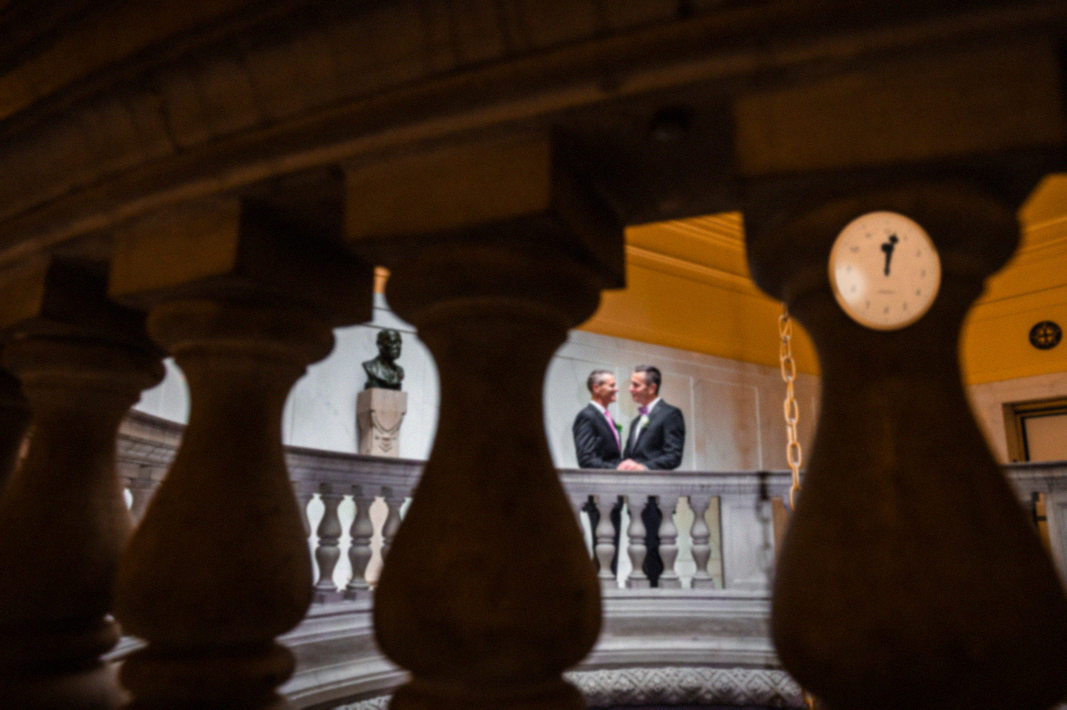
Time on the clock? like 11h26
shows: 12h02
